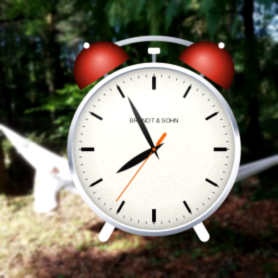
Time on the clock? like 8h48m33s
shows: 7h55m36s
